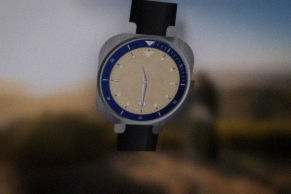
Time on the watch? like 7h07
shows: 11h30
